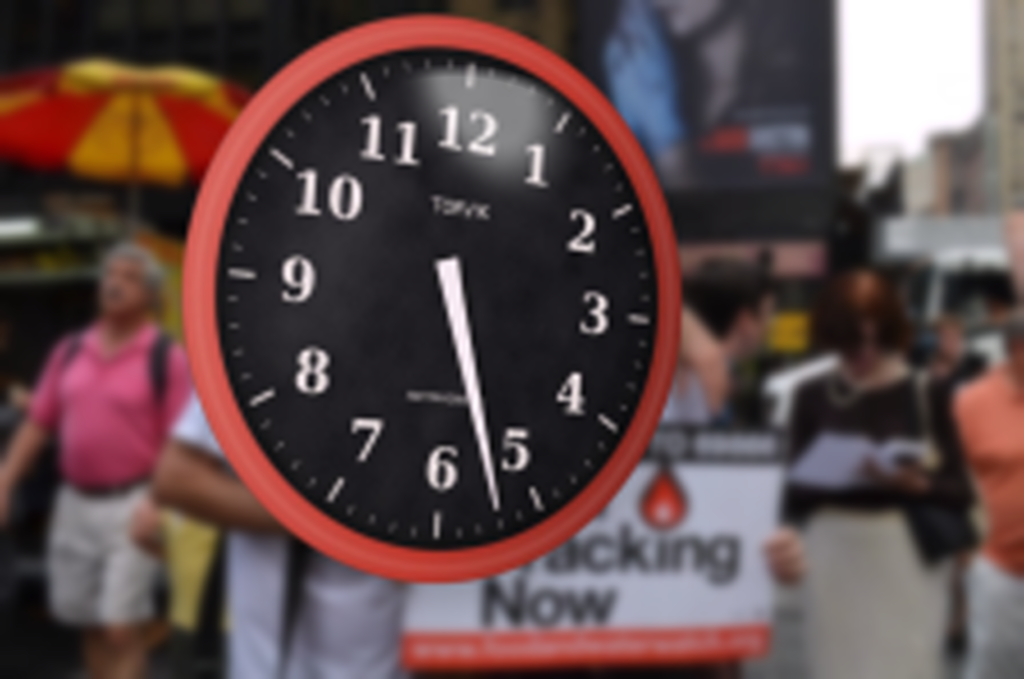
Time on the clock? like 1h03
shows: 5h27
